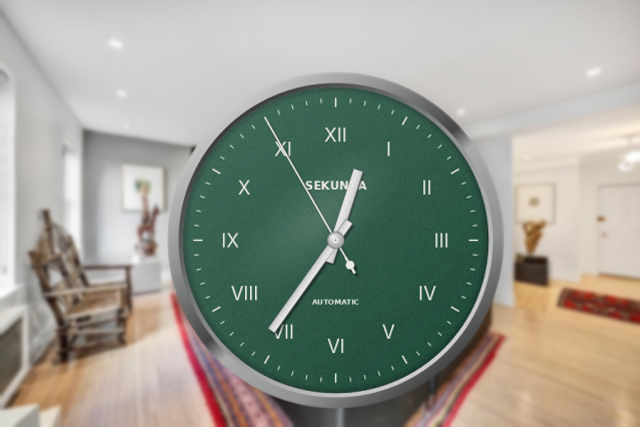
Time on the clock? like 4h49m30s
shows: 12h35m55s
